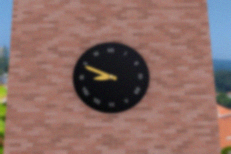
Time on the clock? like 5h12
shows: 8h49
